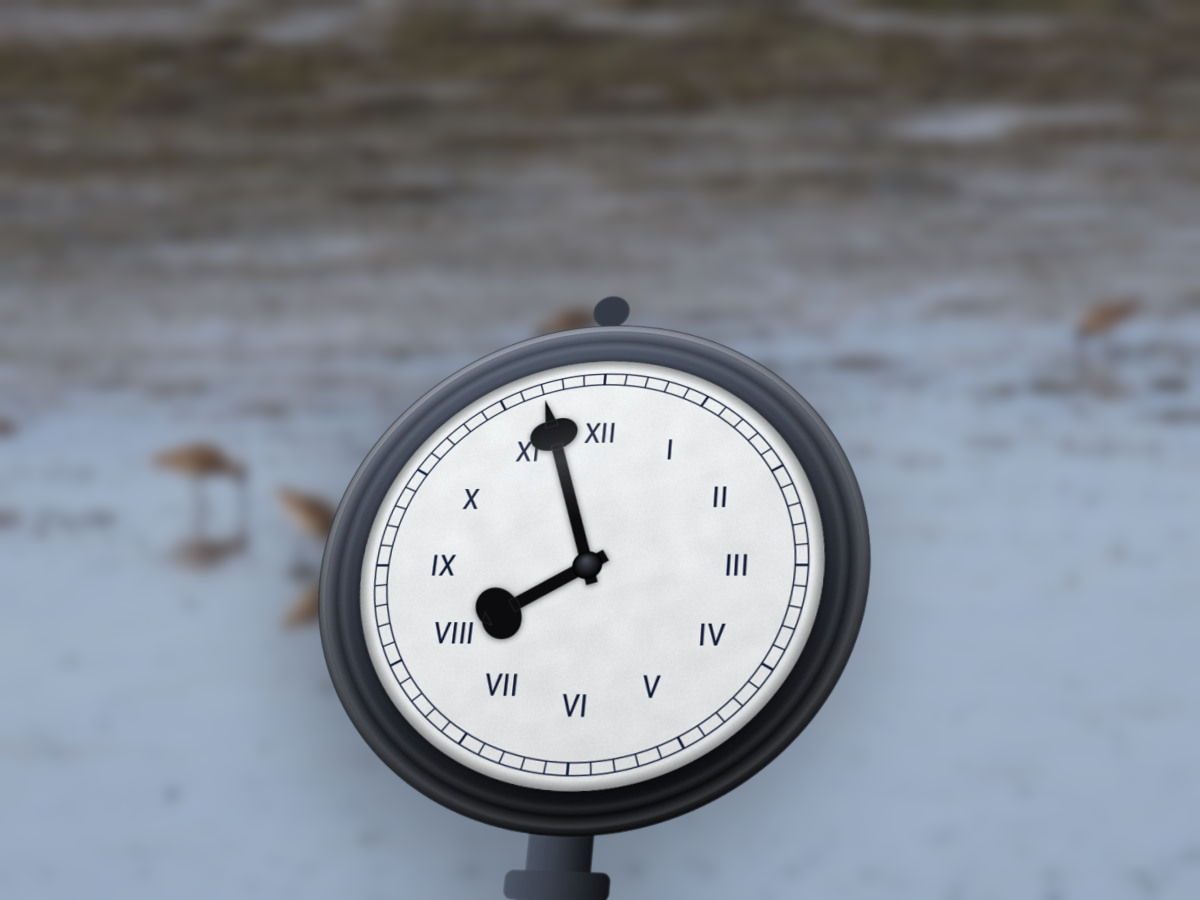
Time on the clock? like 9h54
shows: 7h57
